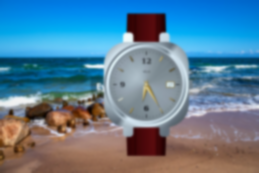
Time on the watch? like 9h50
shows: 6h25
